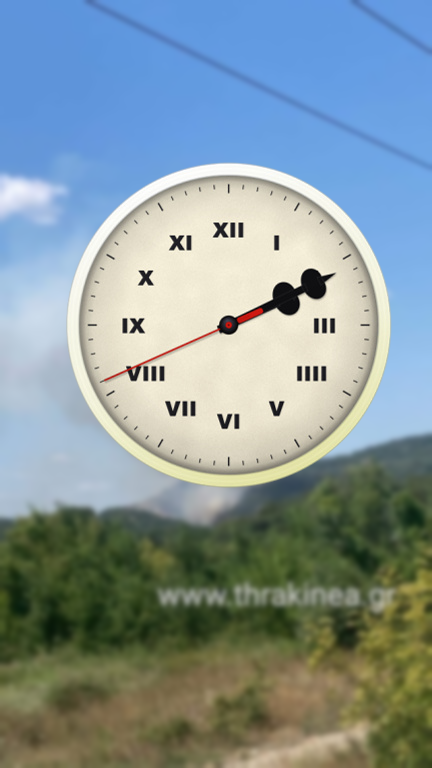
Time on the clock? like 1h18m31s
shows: 2h10m41s
